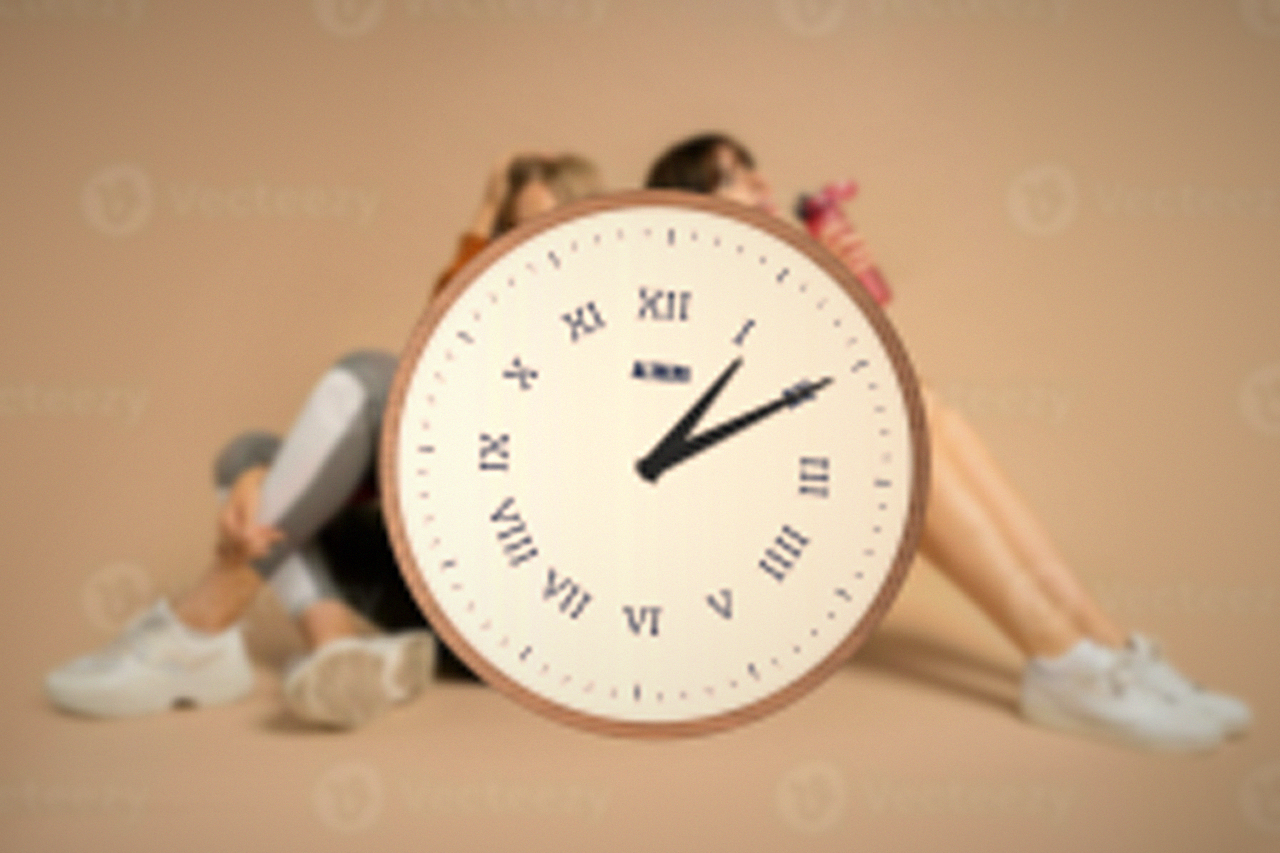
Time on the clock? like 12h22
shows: 1h10
